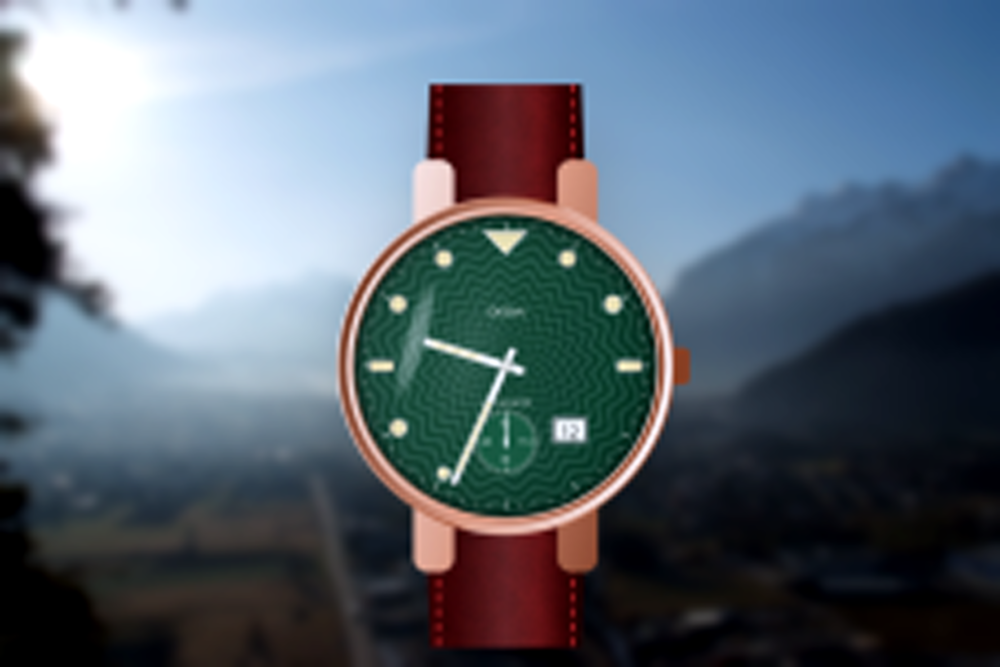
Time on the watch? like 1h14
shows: 9h34
